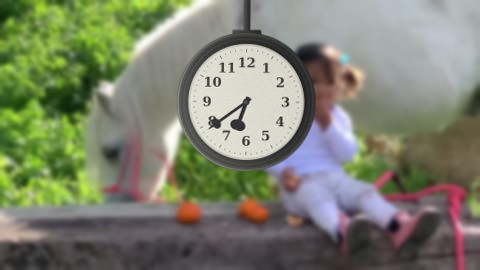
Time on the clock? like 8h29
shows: 6h39
